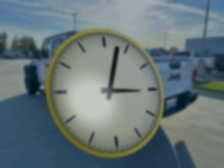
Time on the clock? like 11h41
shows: 3h03
